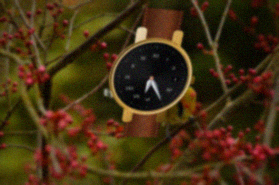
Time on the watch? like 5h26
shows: 6h25
